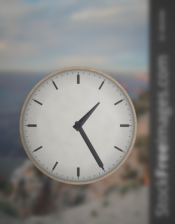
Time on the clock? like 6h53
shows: 1h25
